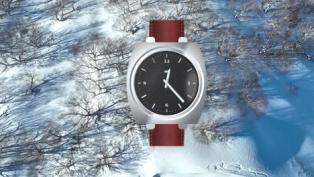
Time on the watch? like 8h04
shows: 12h23
